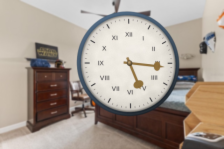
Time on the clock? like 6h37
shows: 5h16
